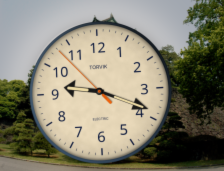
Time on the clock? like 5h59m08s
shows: 9h18m53s
